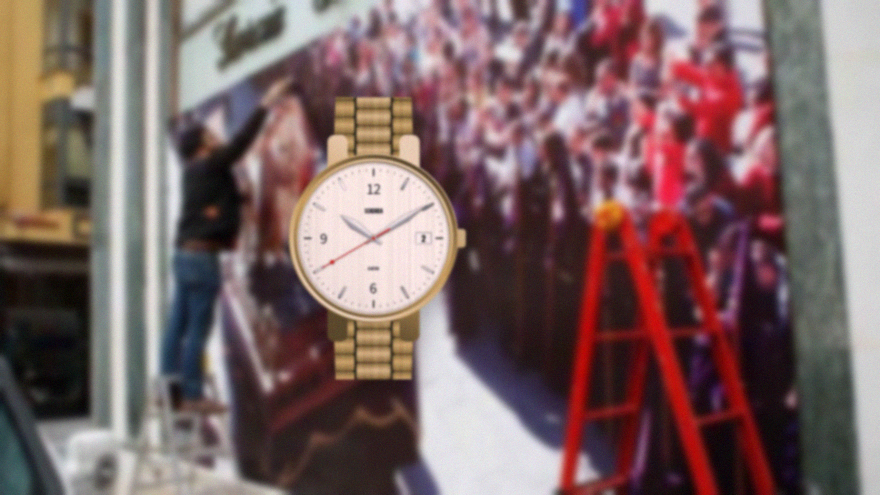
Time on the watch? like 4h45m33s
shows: 10h09m40s
